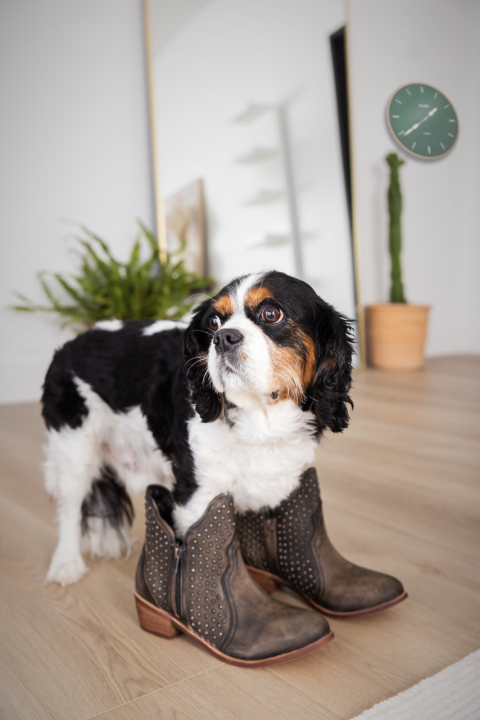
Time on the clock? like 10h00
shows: 1h39
